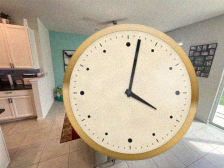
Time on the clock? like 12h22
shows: 4h02
